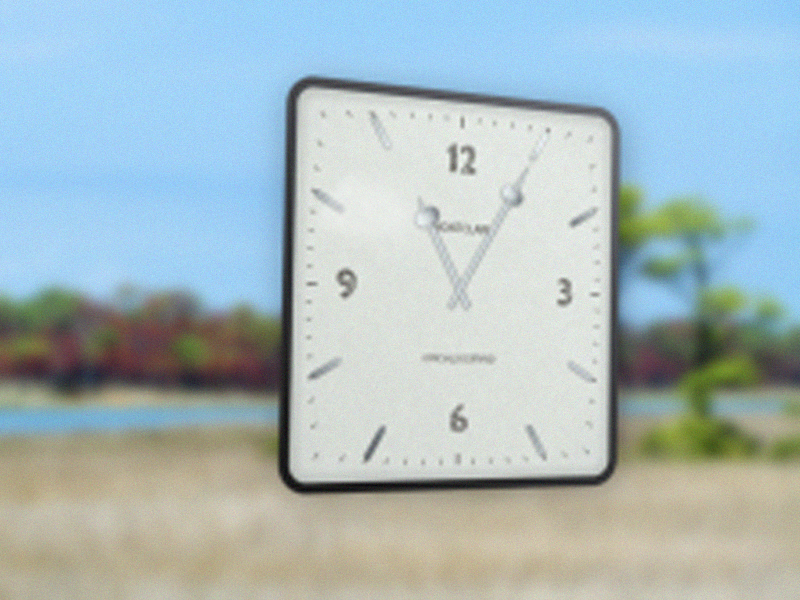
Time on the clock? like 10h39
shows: 11h05
